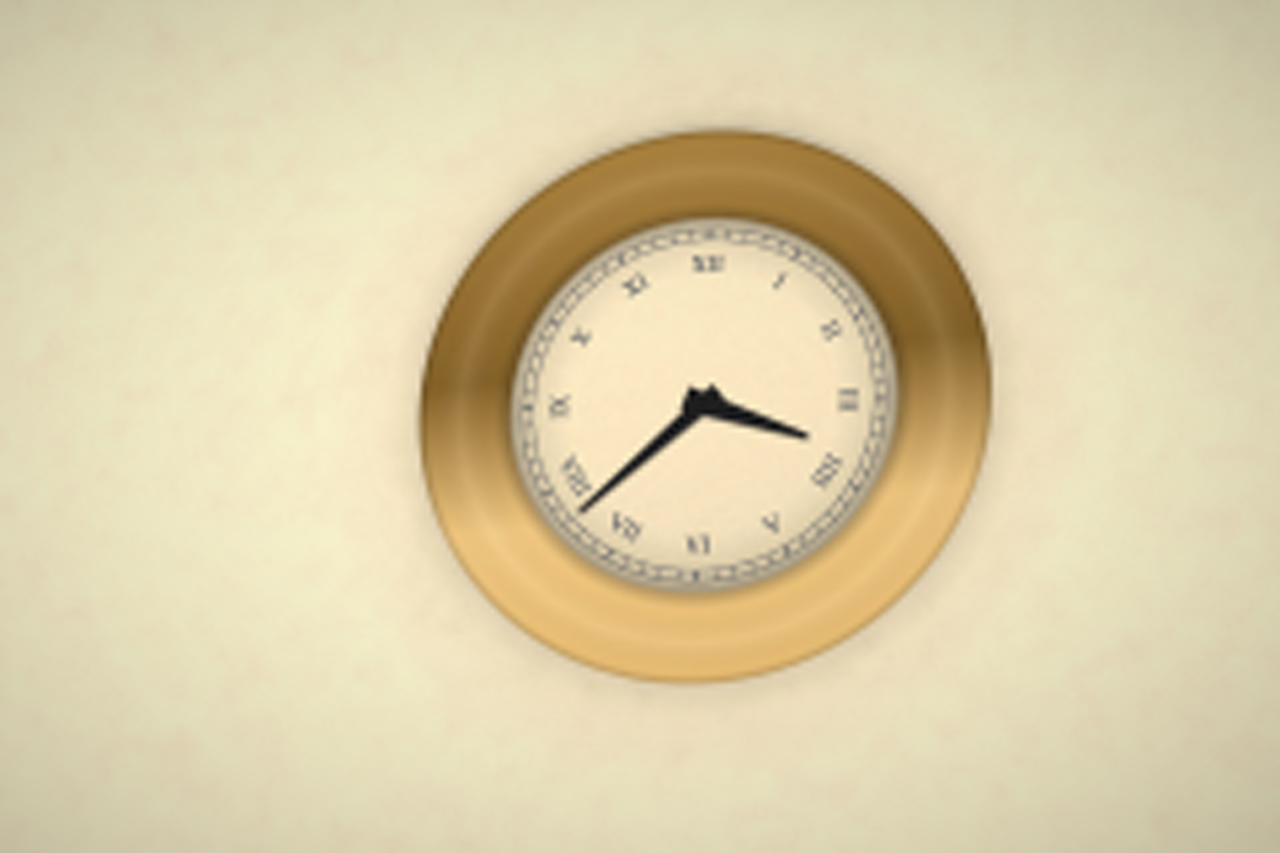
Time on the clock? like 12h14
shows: 3h38
